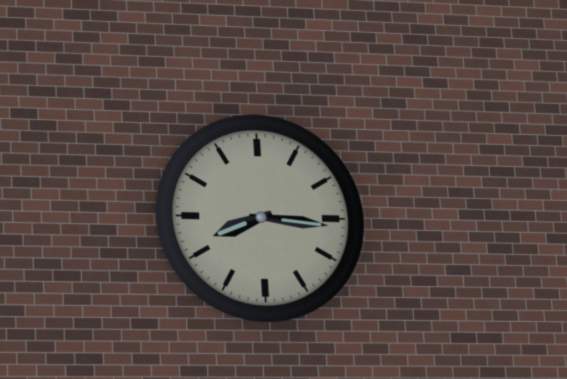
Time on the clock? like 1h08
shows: 8h16
